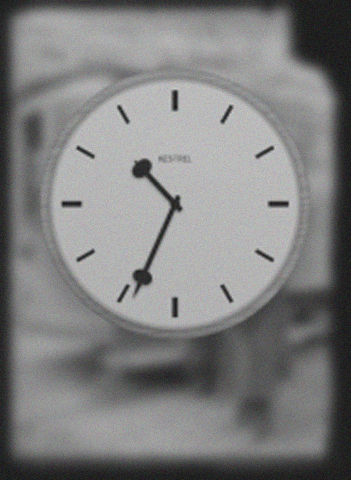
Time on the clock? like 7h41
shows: 10h34
